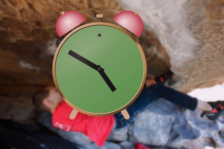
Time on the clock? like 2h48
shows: 4h50
